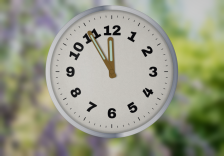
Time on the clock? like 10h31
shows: 11h55
